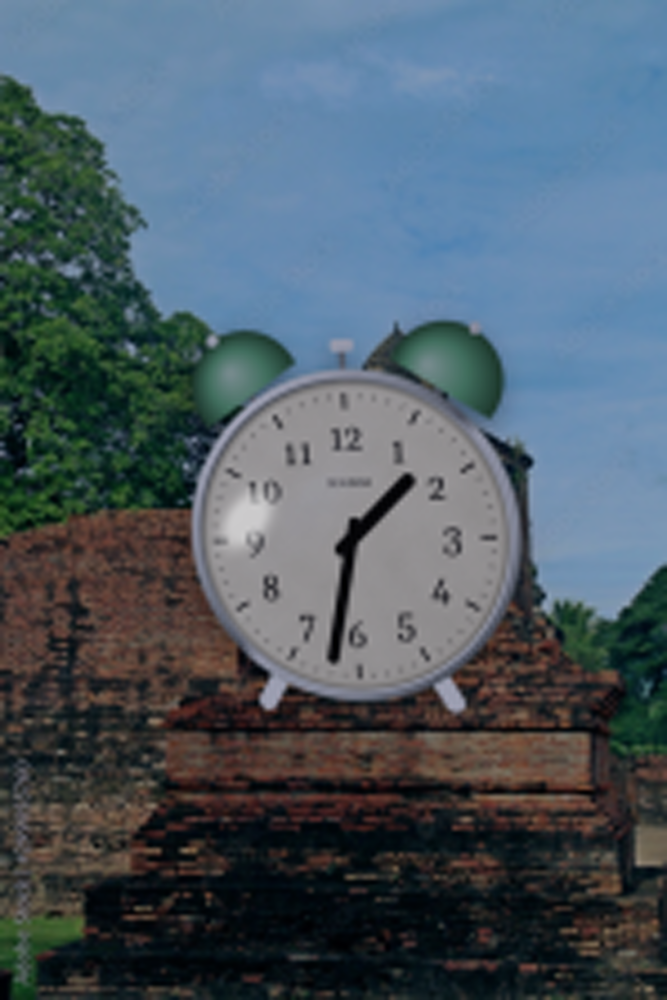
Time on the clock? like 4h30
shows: 1h32
